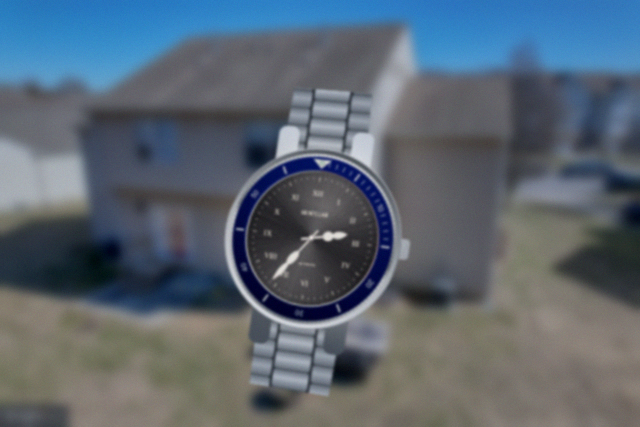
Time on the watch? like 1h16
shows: 2h36
